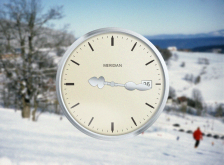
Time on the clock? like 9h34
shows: 9h16
